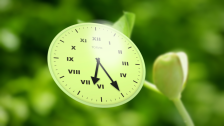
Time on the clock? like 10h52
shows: 6h25
